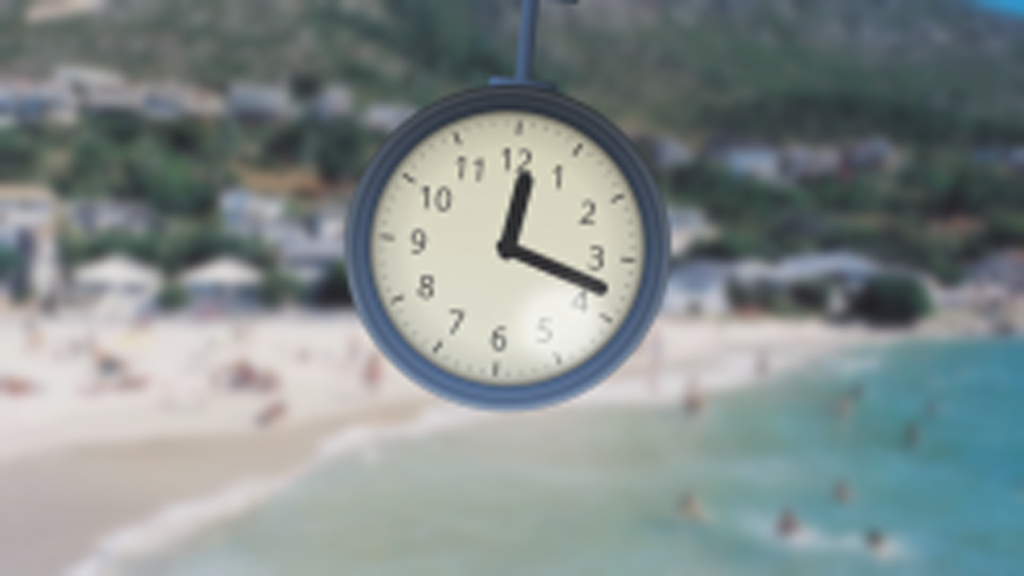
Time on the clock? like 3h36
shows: 12h18
